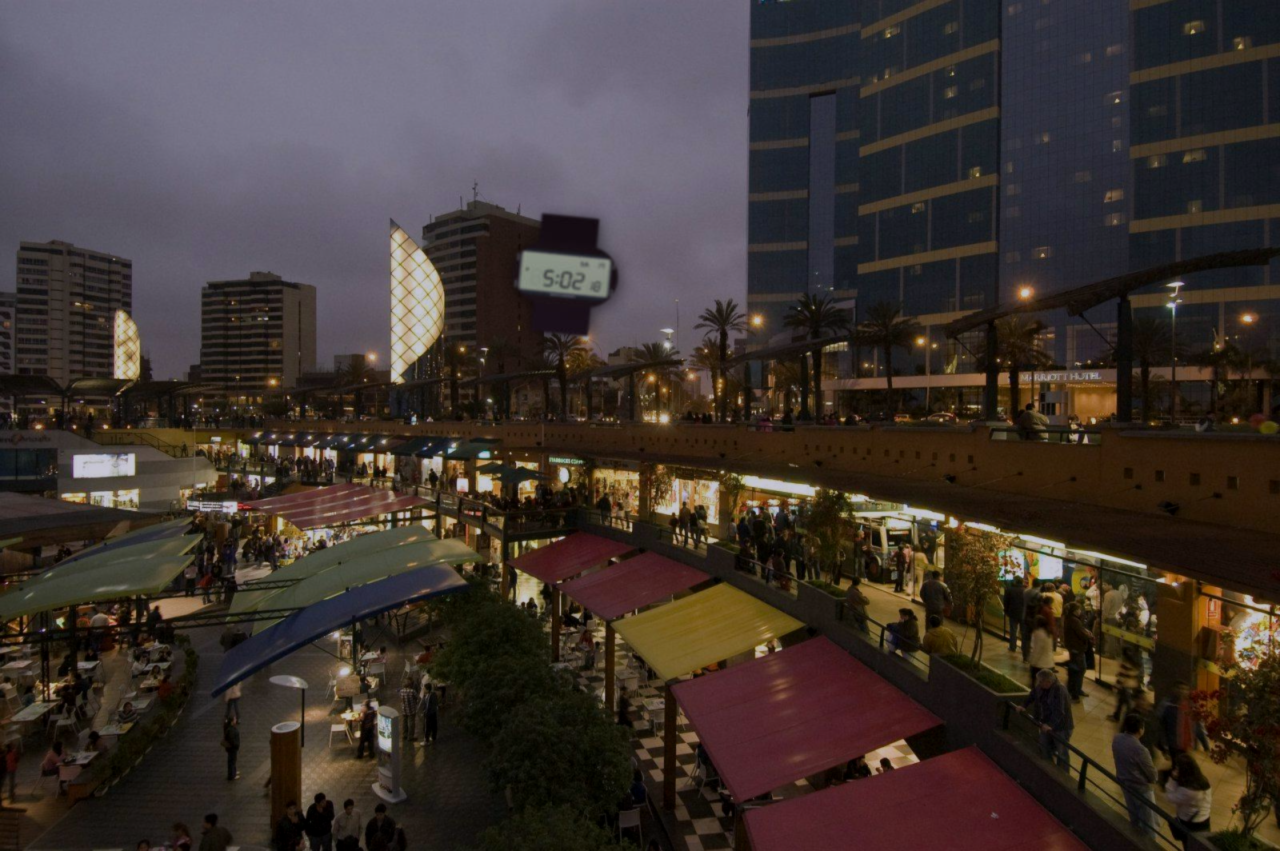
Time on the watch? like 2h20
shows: 5h02
